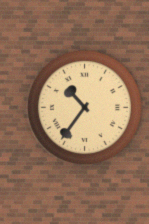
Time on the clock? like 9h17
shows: 10h36
